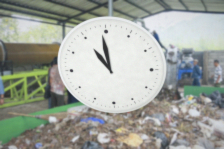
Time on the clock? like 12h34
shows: 10h59
